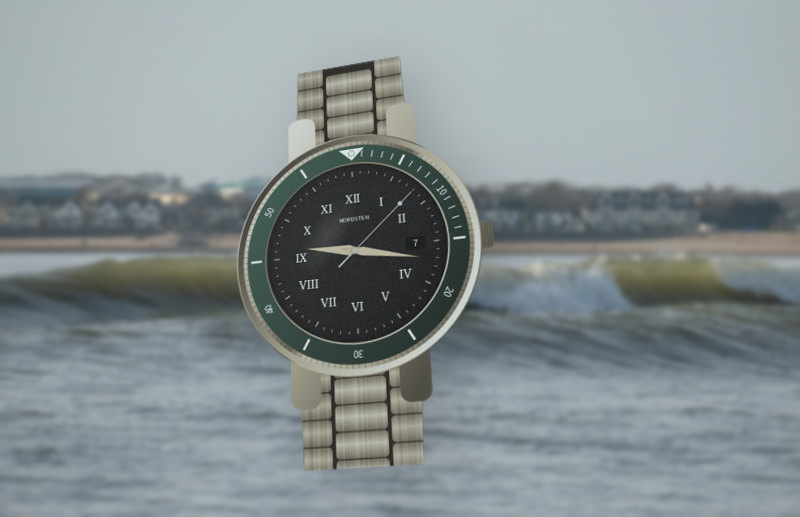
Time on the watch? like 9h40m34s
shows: 9h17m08s
